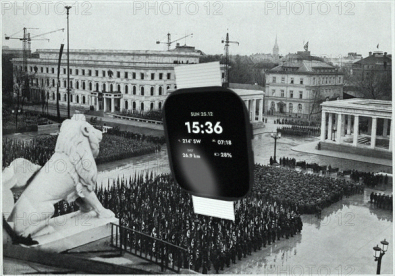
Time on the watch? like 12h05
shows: 15h36
